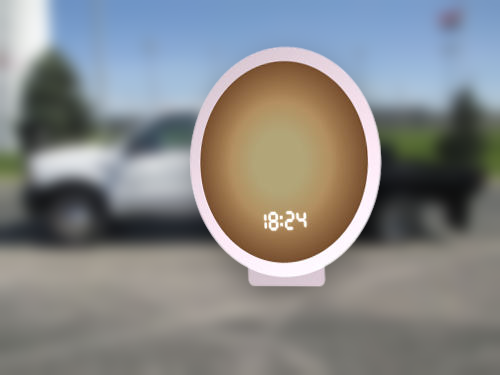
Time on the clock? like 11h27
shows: 18h24
